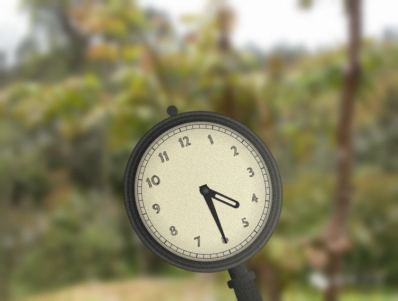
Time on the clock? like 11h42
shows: 4h30
